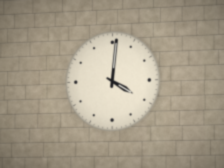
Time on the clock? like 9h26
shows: 4h01
